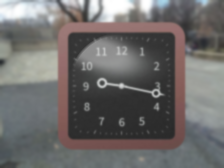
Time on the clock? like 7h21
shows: 9h17
